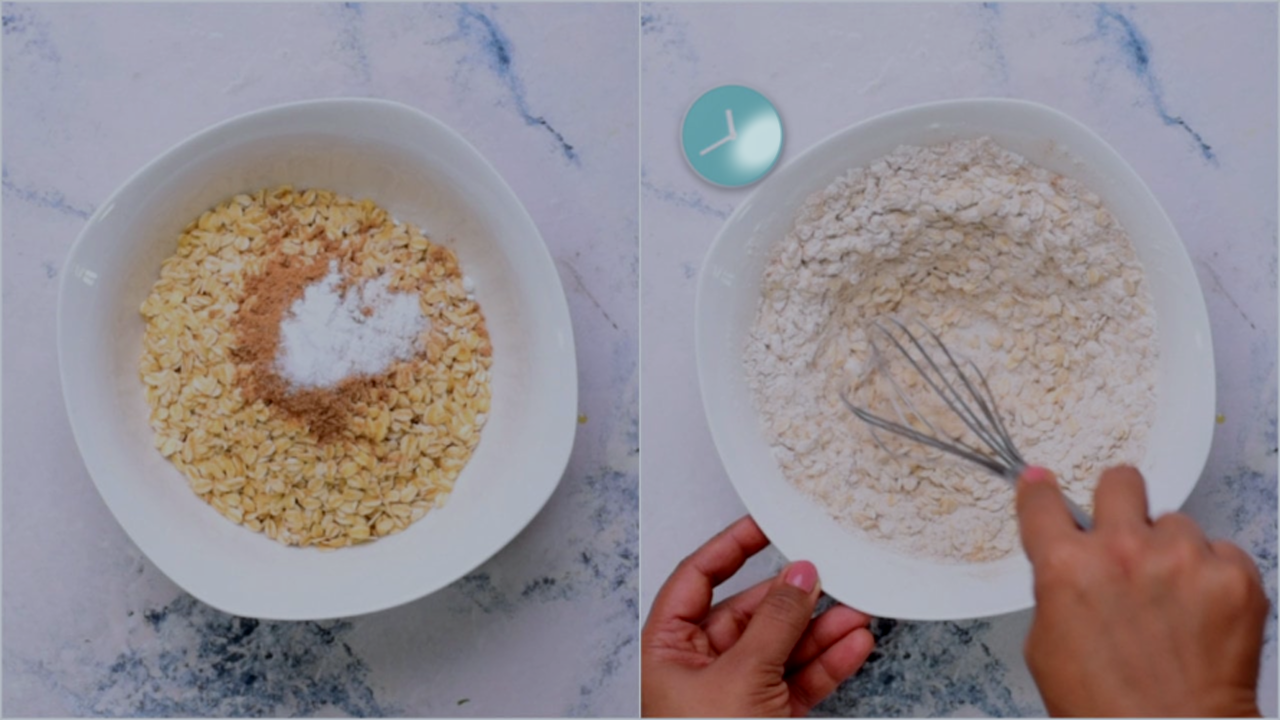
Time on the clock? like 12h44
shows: 11h40
